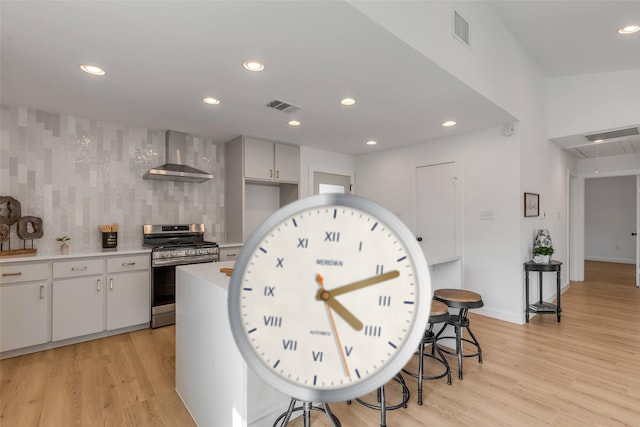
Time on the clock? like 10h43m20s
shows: 4h11m26s
